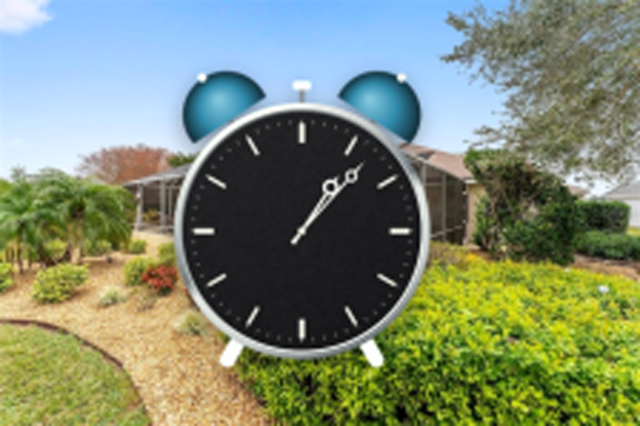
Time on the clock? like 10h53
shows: 1h07
